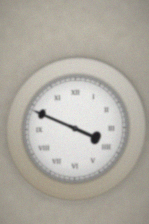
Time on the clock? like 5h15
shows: 3h49
